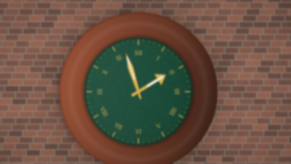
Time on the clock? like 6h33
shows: 1h57
